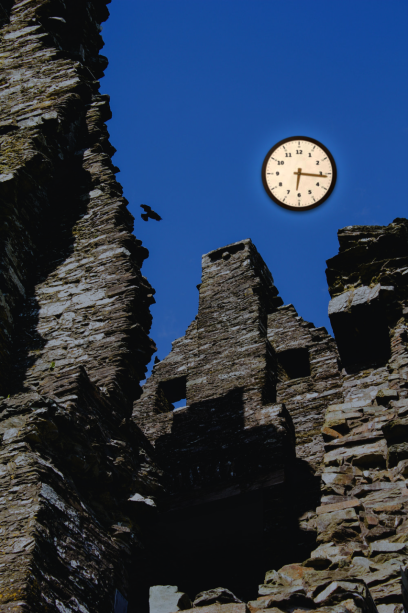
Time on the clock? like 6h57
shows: 6h16
